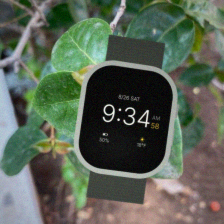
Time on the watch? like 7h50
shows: 9h34
